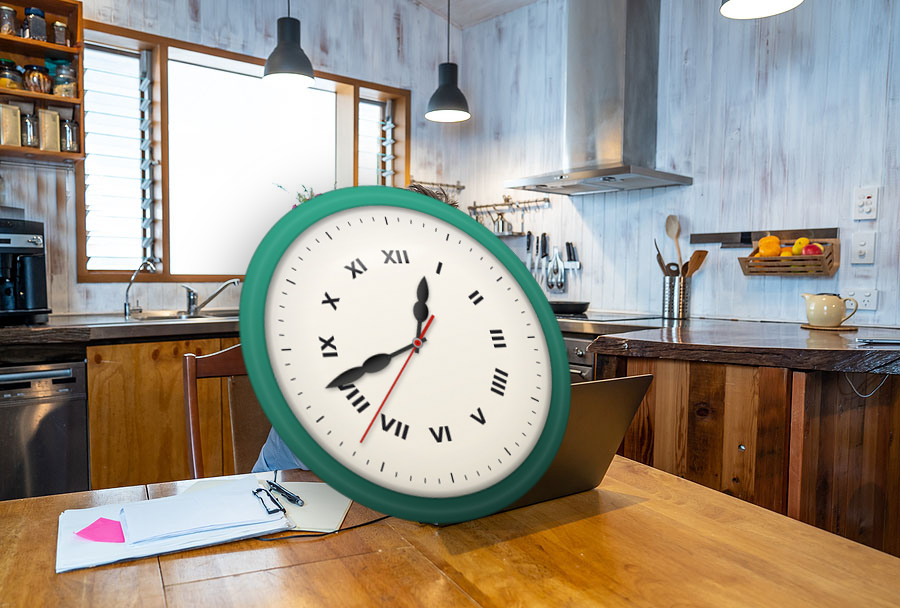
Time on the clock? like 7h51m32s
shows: 12h41m37s
